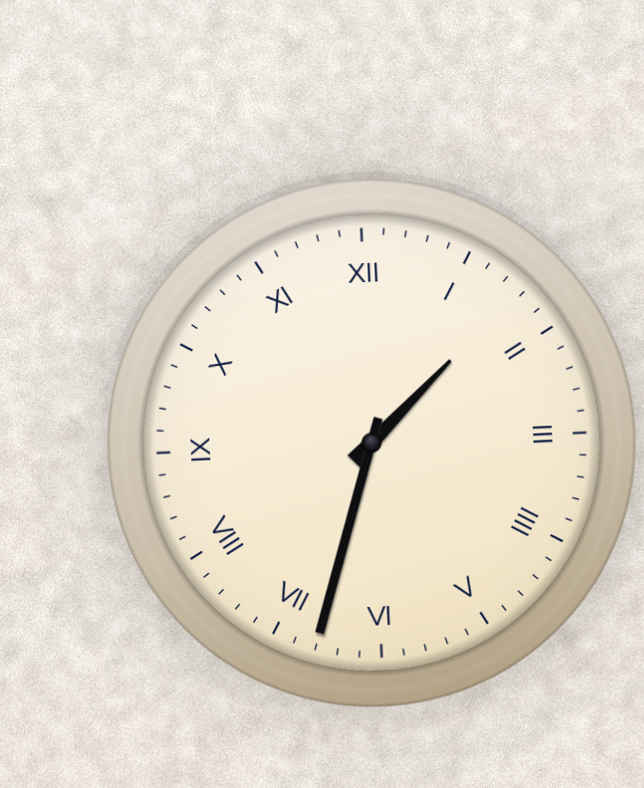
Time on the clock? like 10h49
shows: 1h33
